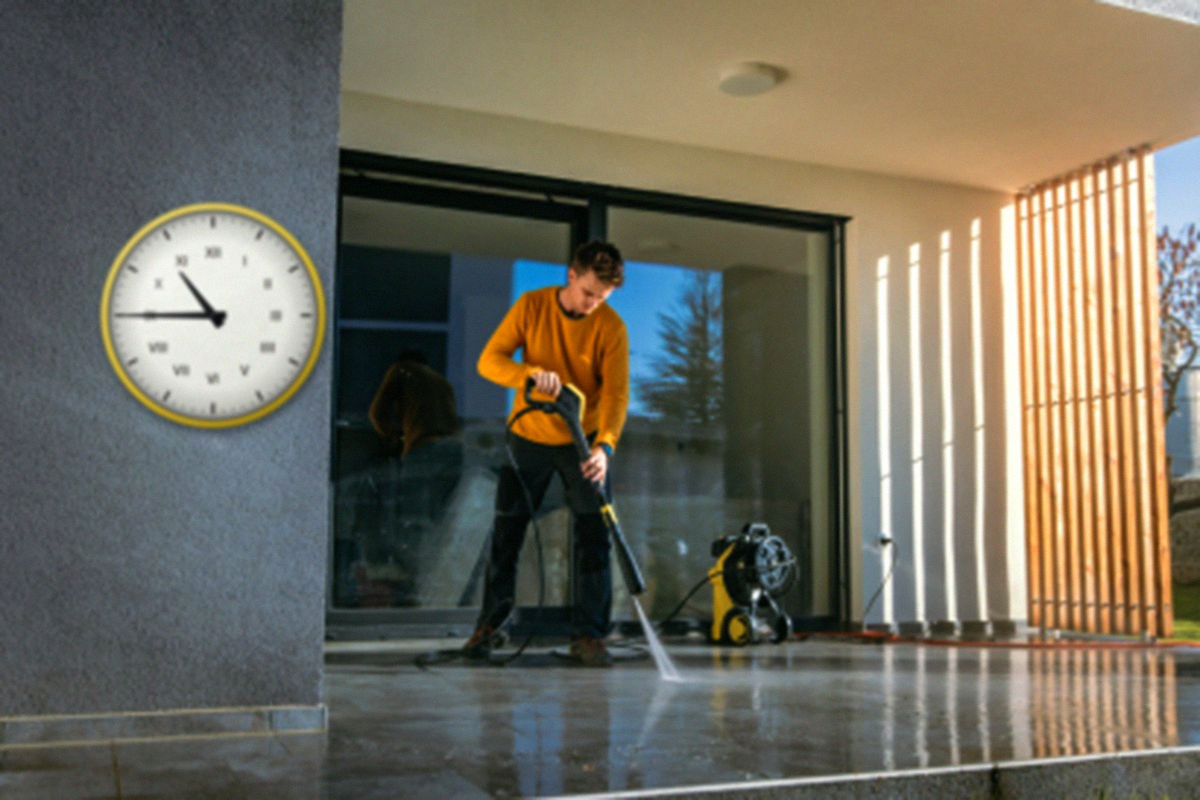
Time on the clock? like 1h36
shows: 10h45
